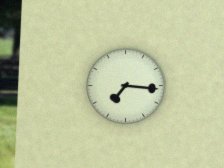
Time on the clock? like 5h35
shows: 7h16
